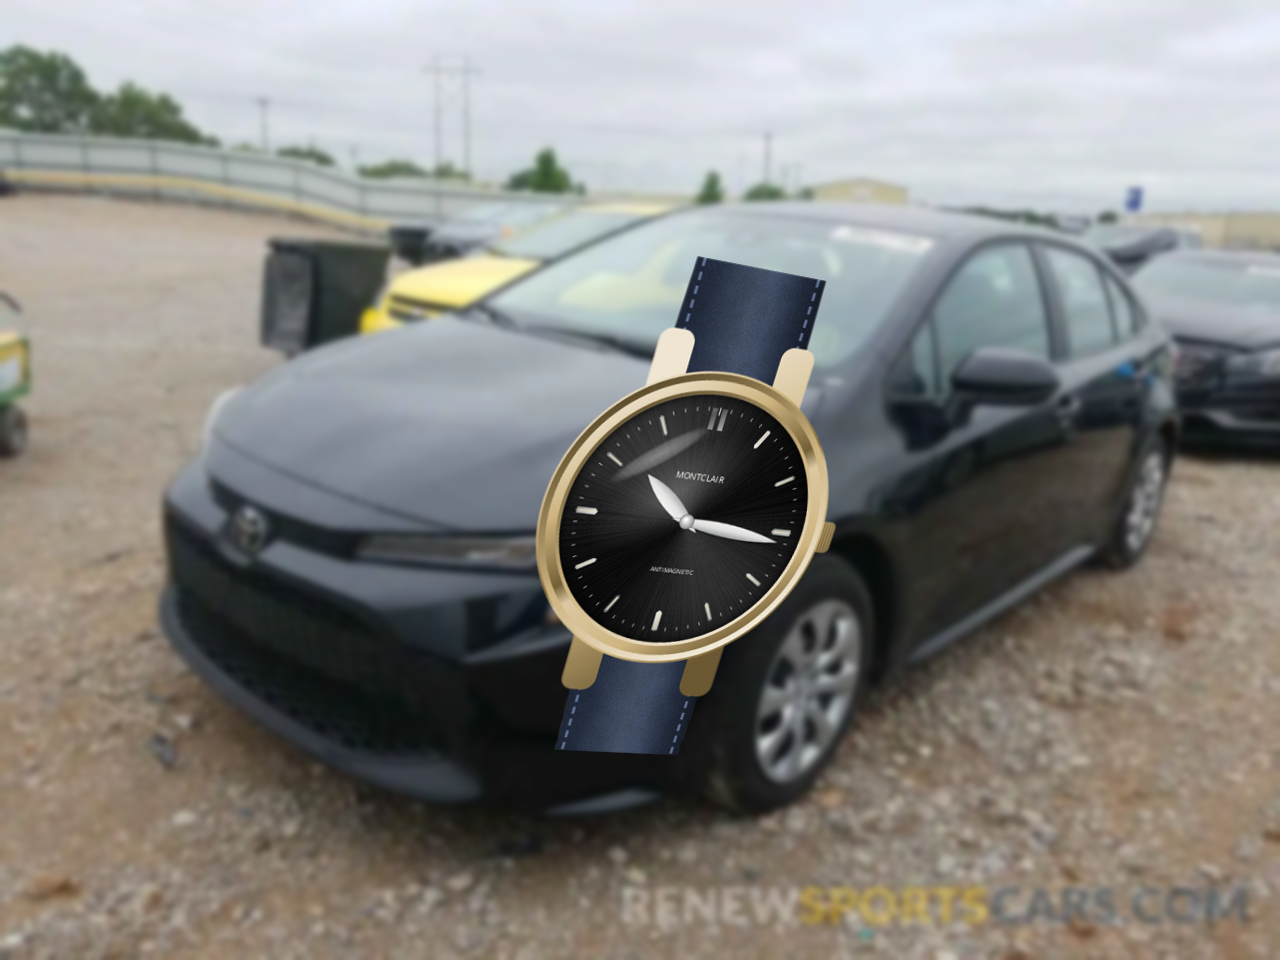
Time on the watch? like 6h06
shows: 10h16
